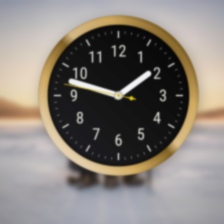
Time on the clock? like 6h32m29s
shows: 1h47m47s
